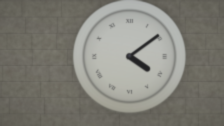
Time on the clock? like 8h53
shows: 4h09
